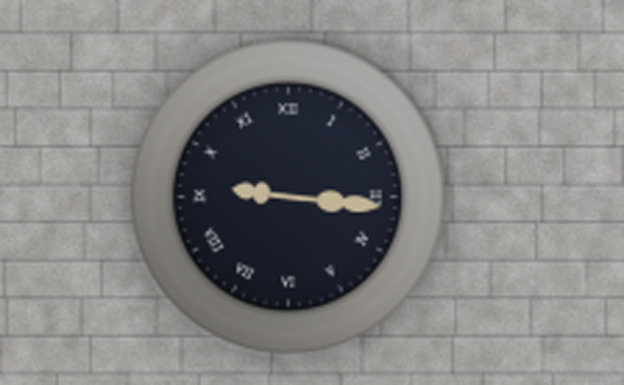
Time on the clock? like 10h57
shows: 9h16
